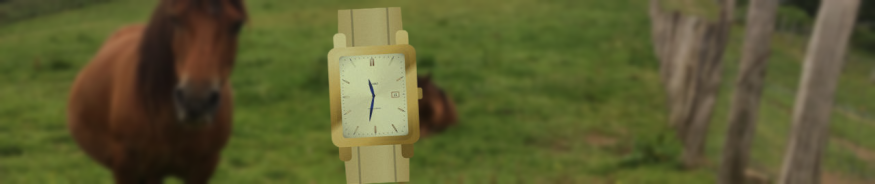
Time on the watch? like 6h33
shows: 11h32
